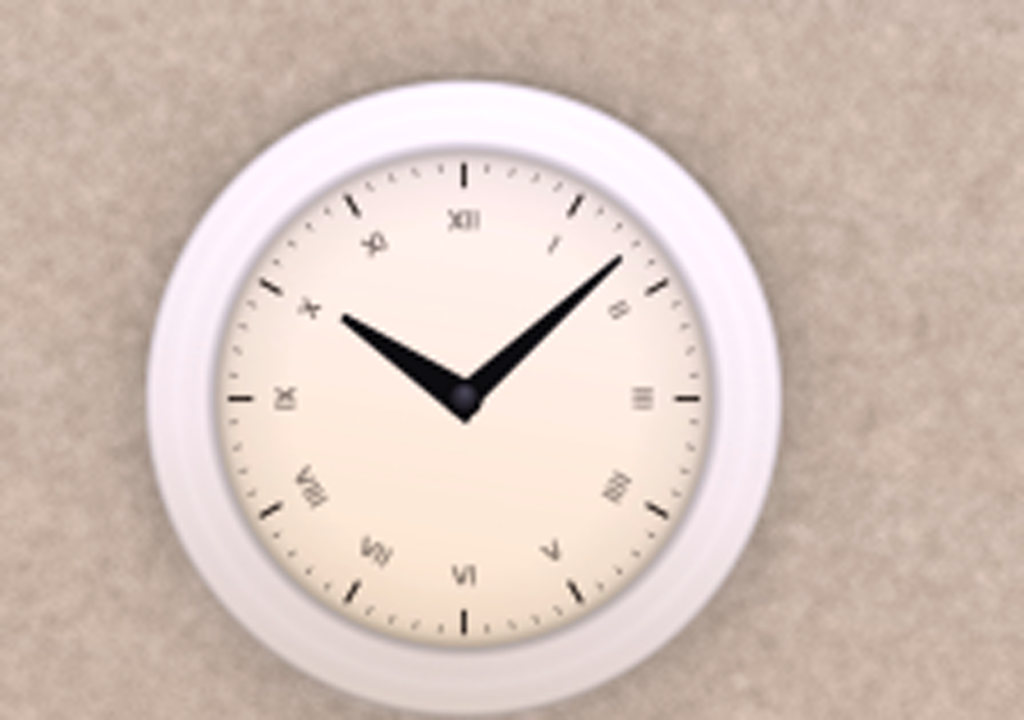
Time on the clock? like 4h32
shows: 10h08
